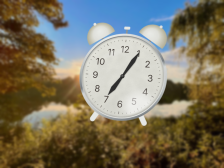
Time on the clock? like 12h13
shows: 7h05
